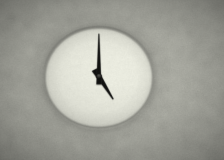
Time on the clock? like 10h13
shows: 5h00
